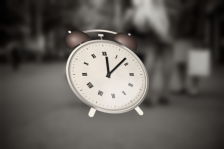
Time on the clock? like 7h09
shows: 12h08
